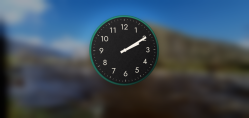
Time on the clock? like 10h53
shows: 2h10
